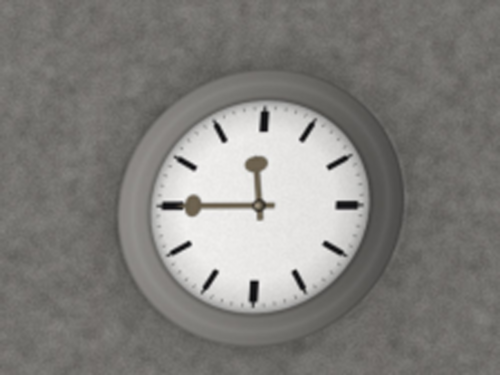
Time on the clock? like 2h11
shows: 11h45
